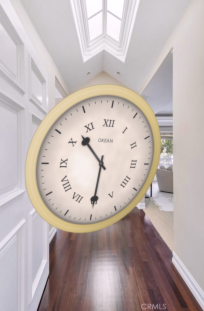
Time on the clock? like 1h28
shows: 10h30
